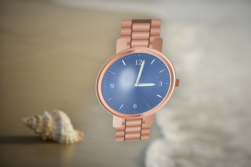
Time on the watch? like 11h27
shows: 3h02
